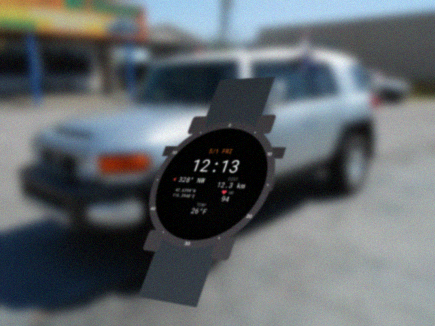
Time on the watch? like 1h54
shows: 12h13
